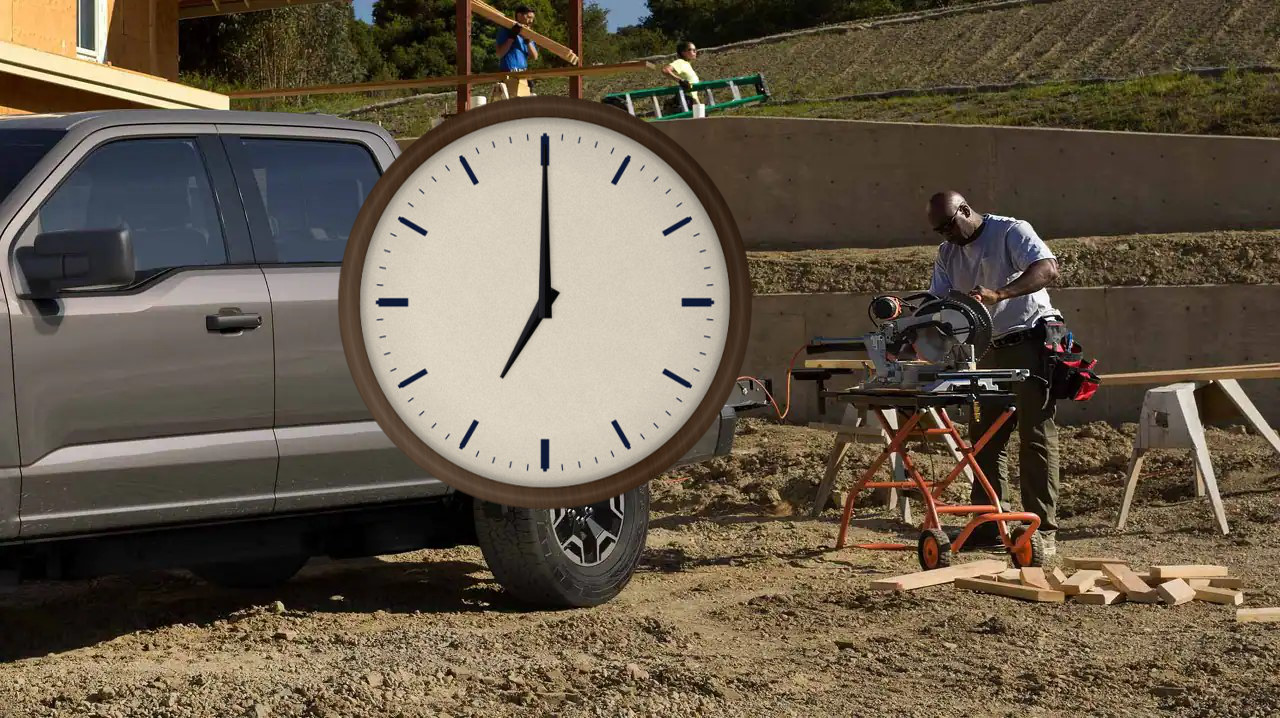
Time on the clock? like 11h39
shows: 7h00
